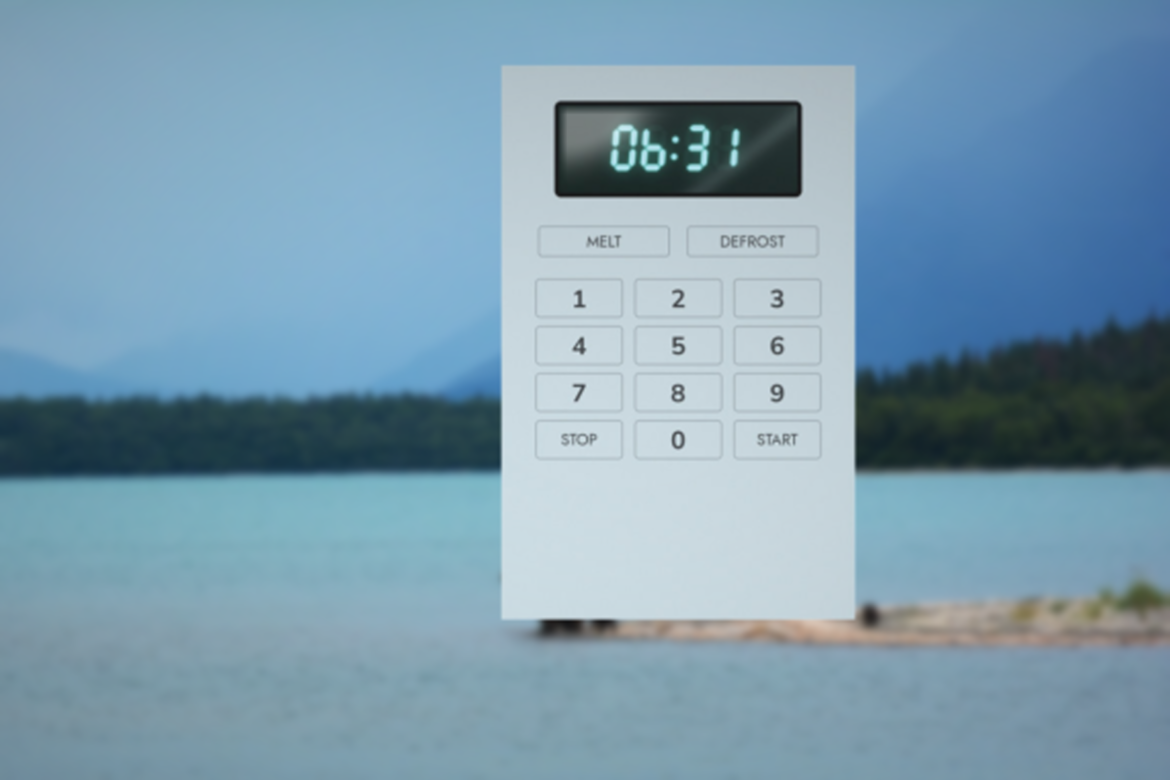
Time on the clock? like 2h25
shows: 6h31
